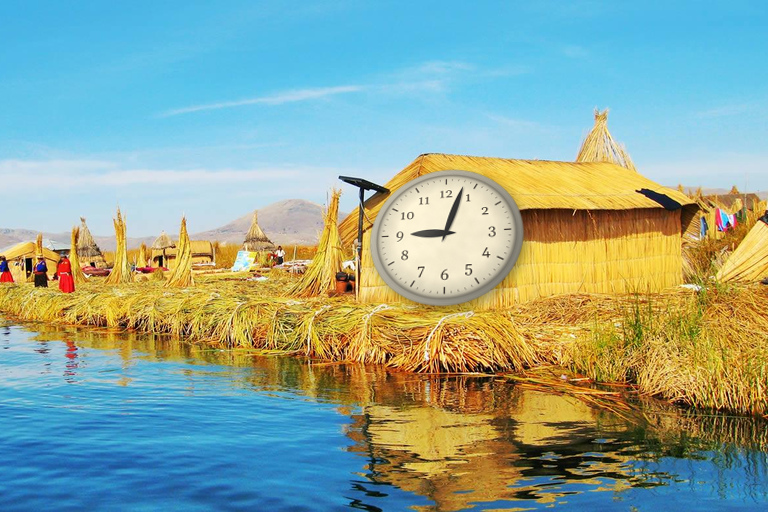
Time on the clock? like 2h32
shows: 9h03
